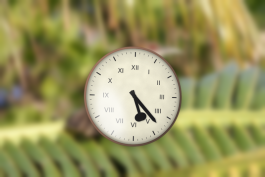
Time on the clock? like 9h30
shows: 5h23
